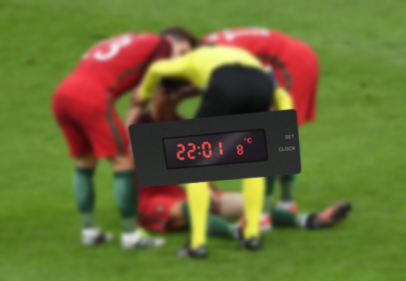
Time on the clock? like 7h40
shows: 22h01
